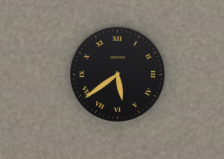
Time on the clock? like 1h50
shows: 5h39
